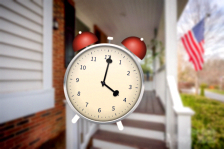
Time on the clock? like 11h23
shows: 4h01
